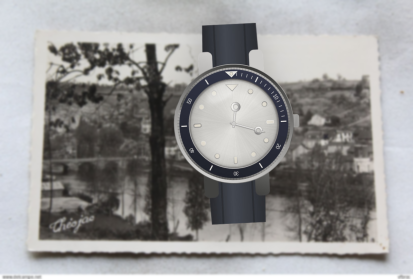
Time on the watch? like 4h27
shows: 12h18
